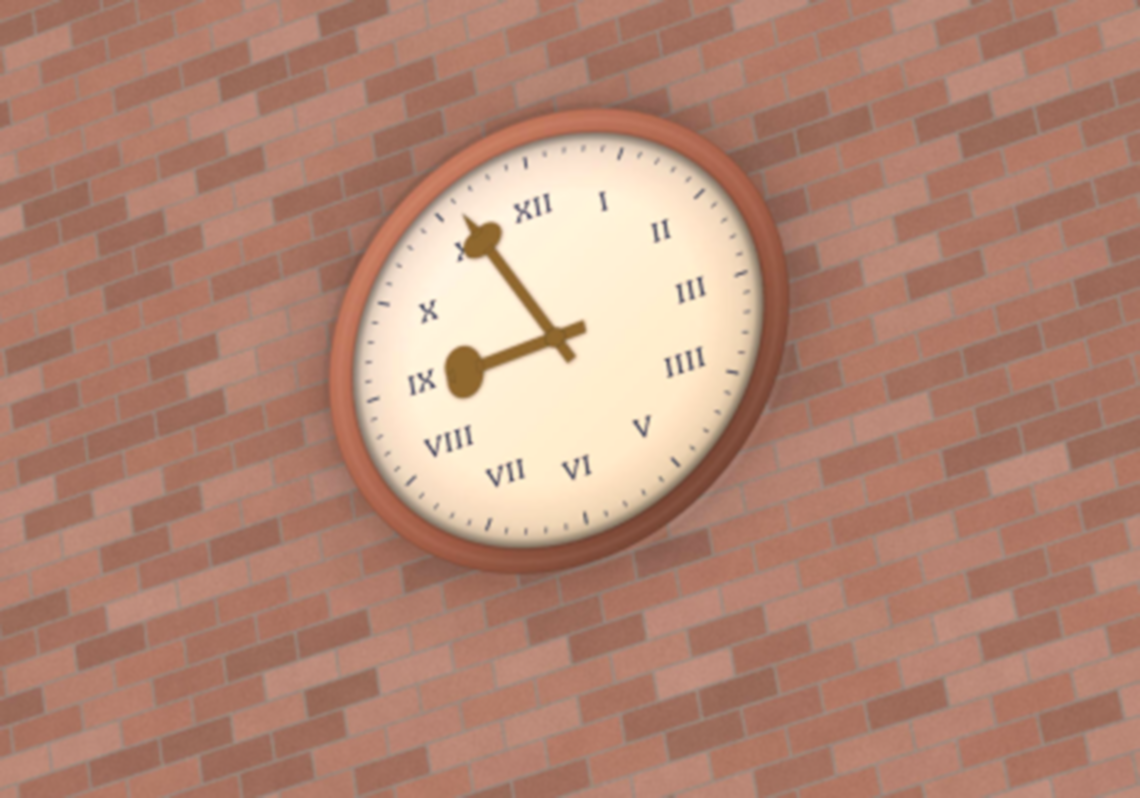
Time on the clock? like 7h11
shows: 8h56
